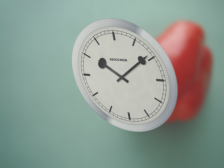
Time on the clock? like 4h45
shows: 10h09
